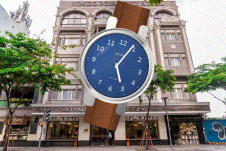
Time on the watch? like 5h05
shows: 5h04
